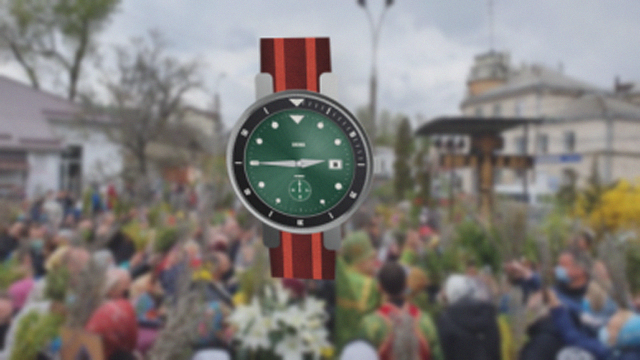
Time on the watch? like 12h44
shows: 2h45
